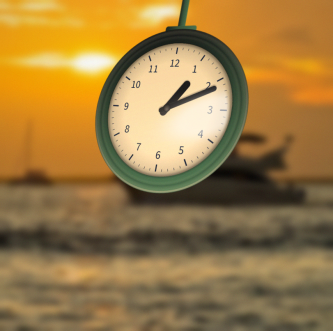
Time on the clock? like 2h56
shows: 1h11
